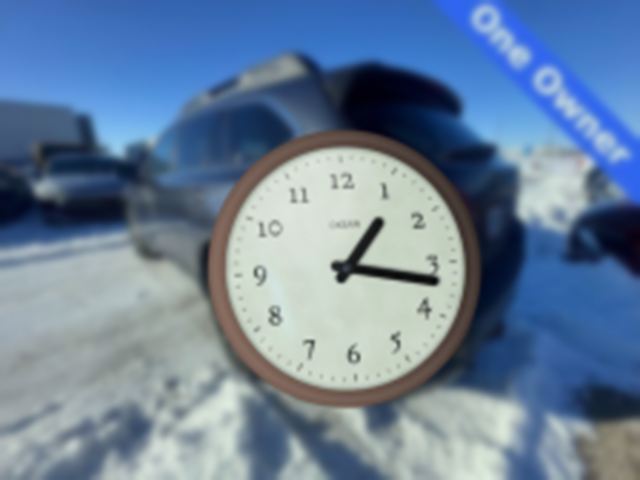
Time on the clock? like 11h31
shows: 1h17
